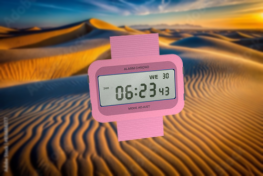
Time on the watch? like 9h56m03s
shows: 6h23m43s
